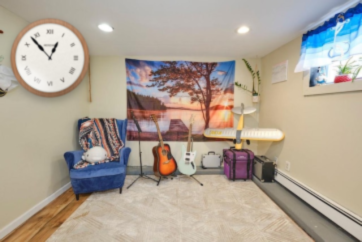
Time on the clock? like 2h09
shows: 12h53
